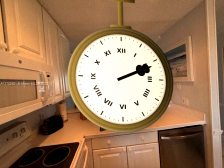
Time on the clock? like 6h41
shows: 2h11
